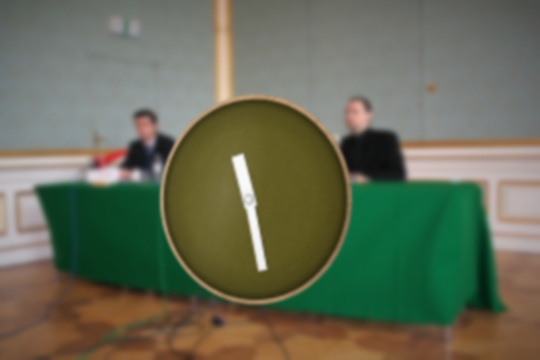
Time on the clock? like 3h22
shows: 11h28
